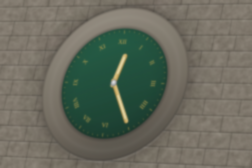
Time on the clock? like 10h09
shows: 12h25
